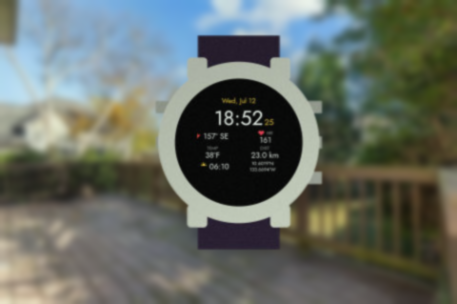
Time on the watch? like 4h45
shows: 18h52
